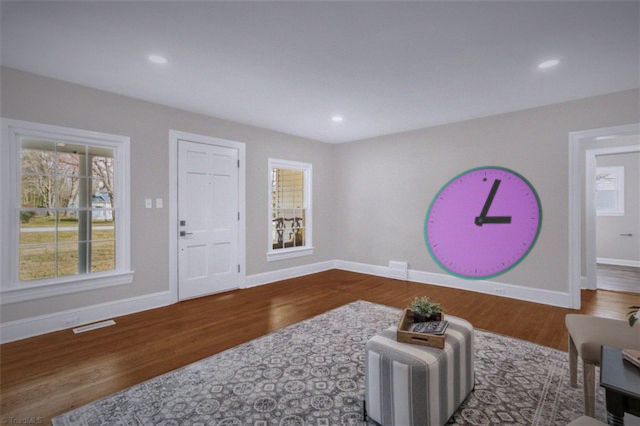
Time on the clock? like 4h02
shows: 3h03
